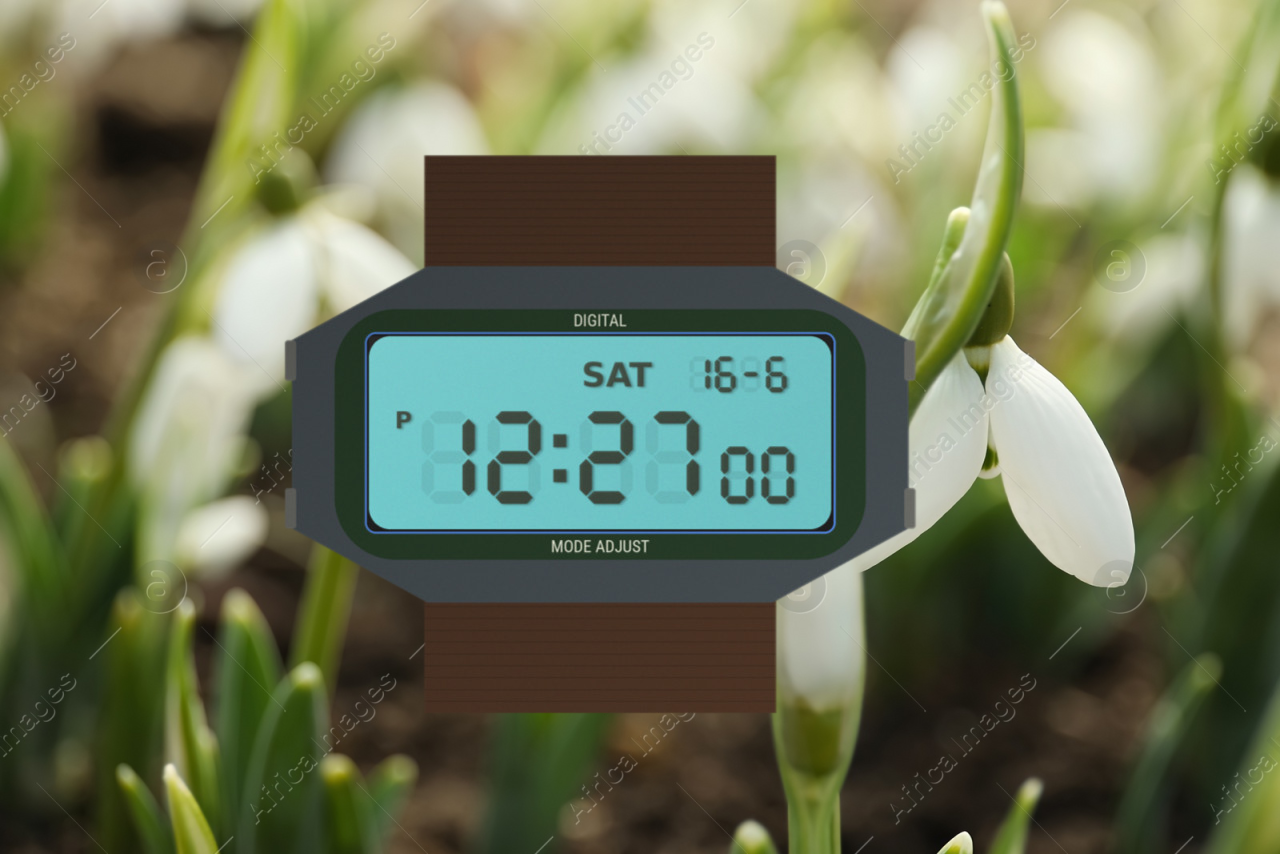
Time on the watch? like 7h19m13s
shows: 12h27m00s
